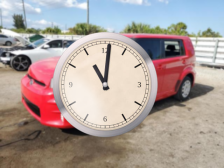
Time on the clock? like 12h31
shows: 11h01
